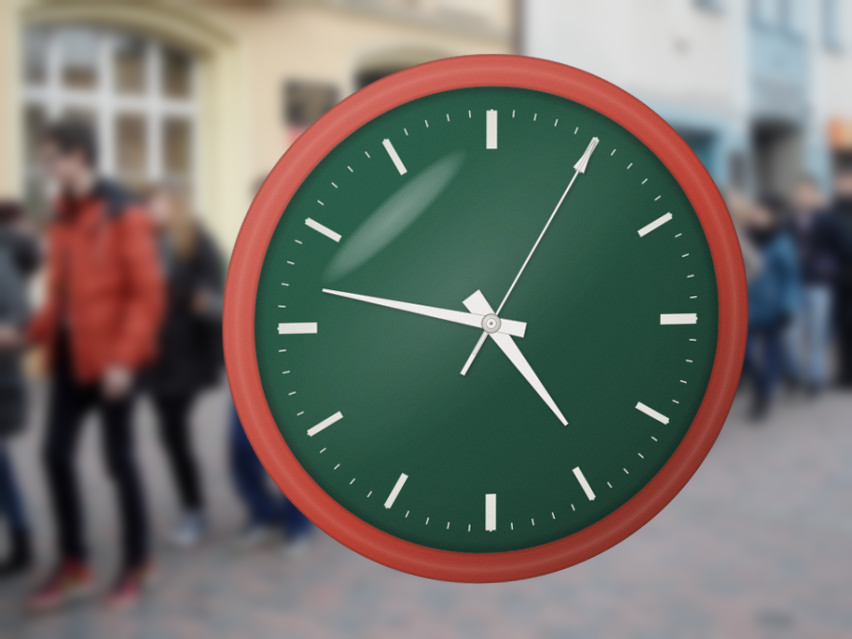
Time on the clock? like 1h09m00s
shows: 4h47m05s
